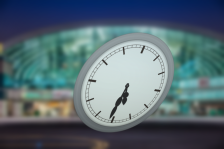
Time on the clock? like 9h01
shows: 5h31
